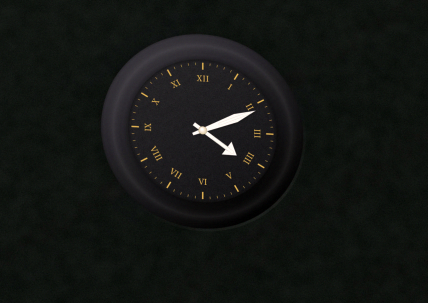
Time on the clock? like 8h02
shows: 4h11
